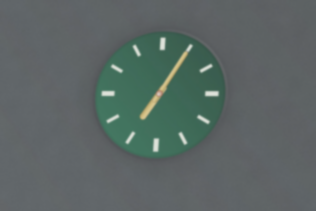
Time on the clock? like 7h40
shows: 7h05
